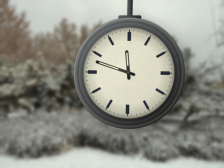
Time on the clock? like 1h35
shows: 11h48
